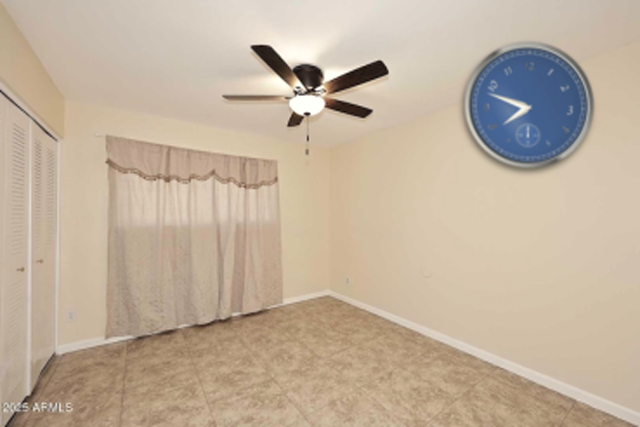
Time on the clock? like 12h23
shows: 7h48
